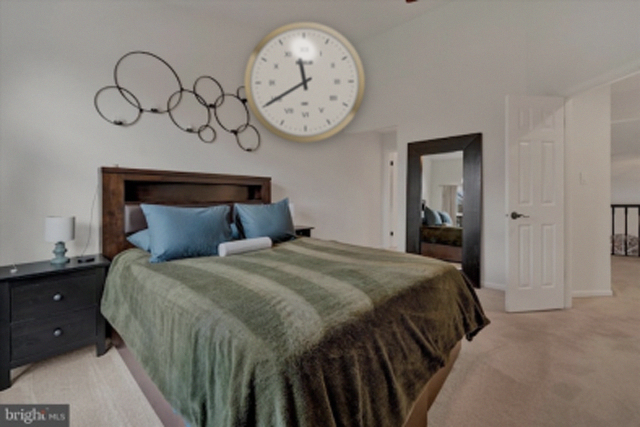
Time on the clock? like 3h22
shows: 11h40
